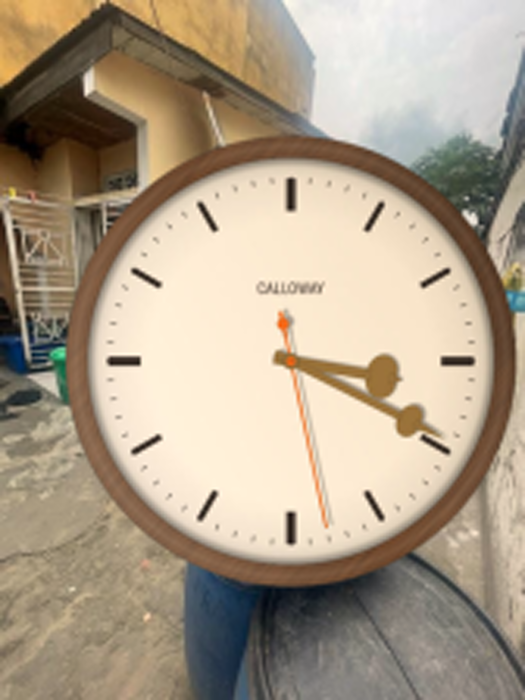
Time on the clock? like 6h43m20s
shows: 3h19m28s
